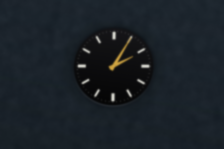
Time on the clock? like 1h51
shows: 2h05
